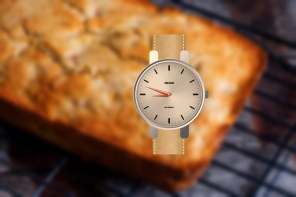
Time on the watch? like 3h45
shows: 8h48
